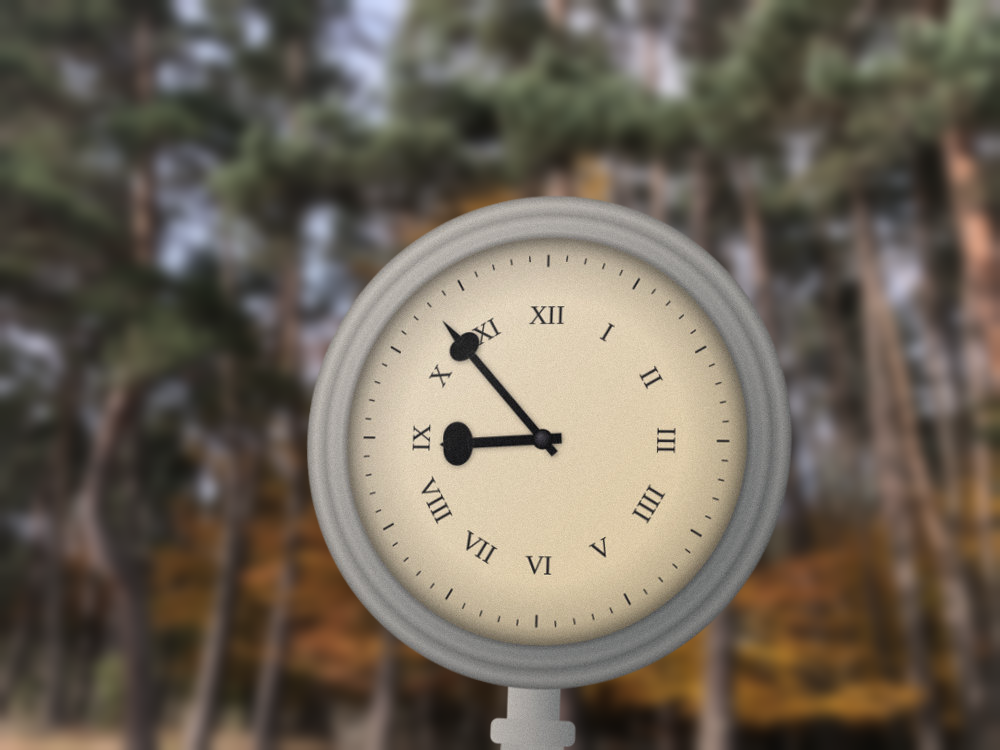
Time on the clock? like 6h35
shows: 8h53
